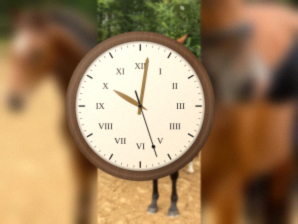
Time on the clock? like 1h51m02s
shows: 10h01m27s
